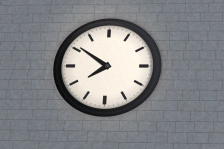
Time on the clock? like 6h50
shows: 7h51
